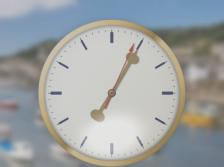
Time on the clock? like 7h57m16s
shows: 7h05m04s
